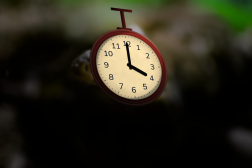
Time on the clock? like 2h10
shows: 4h00
